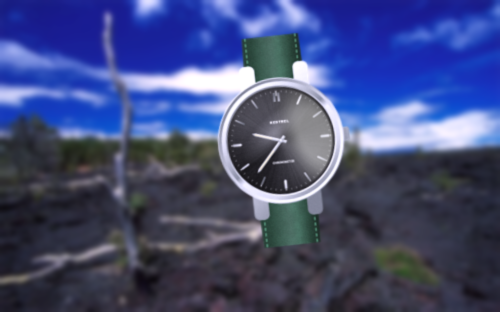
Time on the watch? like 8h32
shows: 9h37
